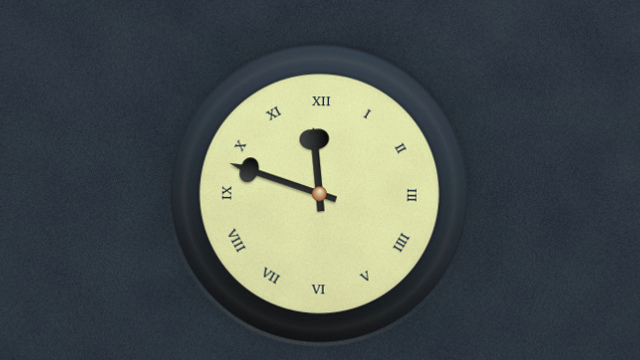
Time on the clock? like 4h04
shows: 11h48
